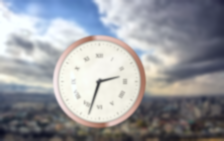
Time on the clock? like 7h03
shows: 2h33
